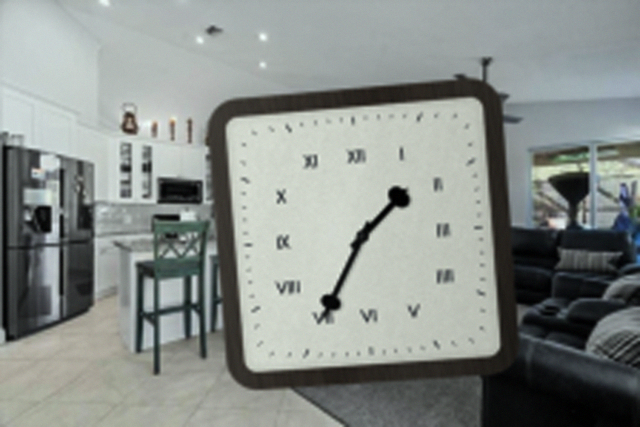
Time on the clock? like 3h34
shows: 1h35
